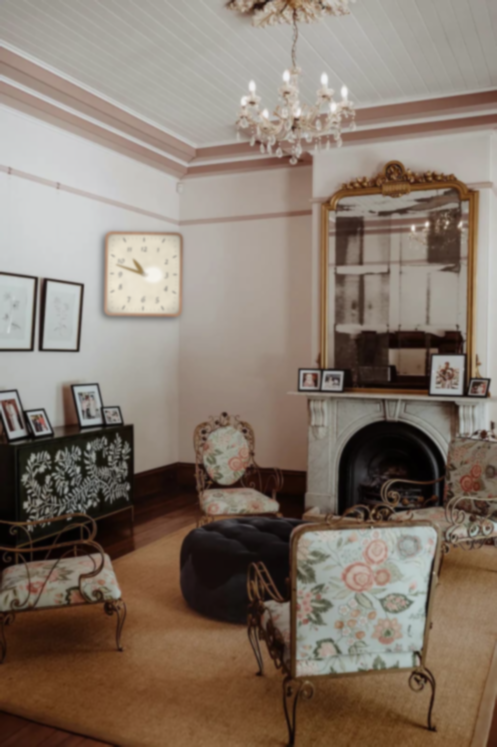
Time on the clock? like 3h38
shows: 10h48
